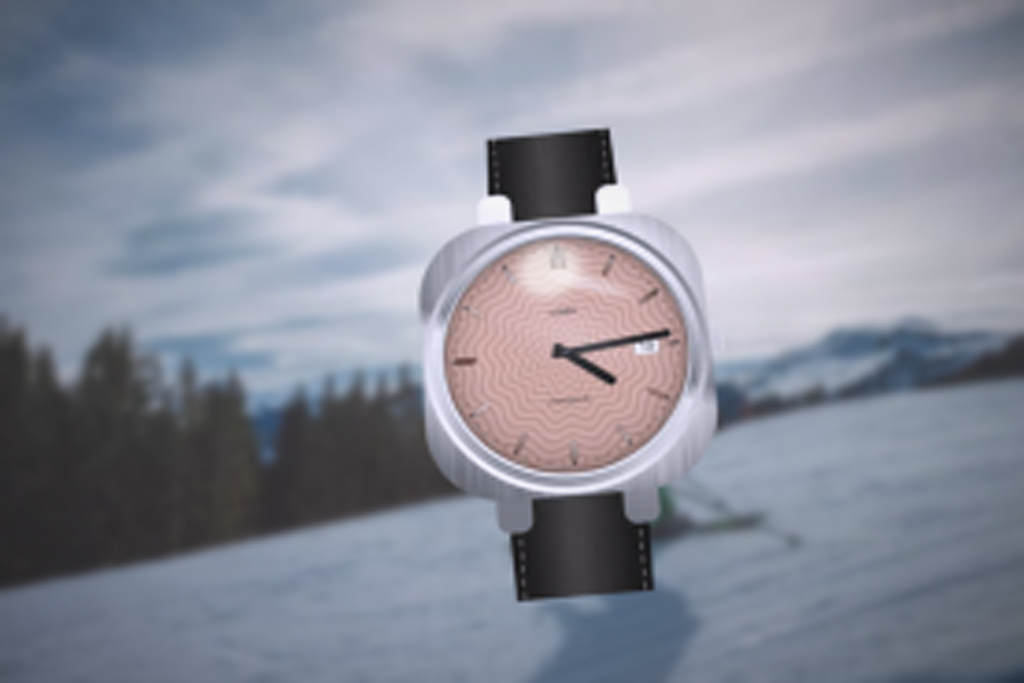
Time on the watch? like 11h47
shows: 4h14
